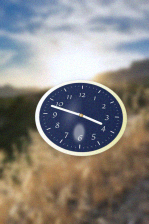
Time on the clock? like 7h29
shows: 3h48
